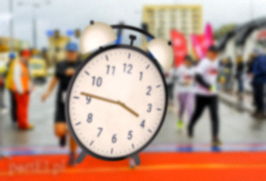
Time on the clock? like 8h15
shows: 3h46
